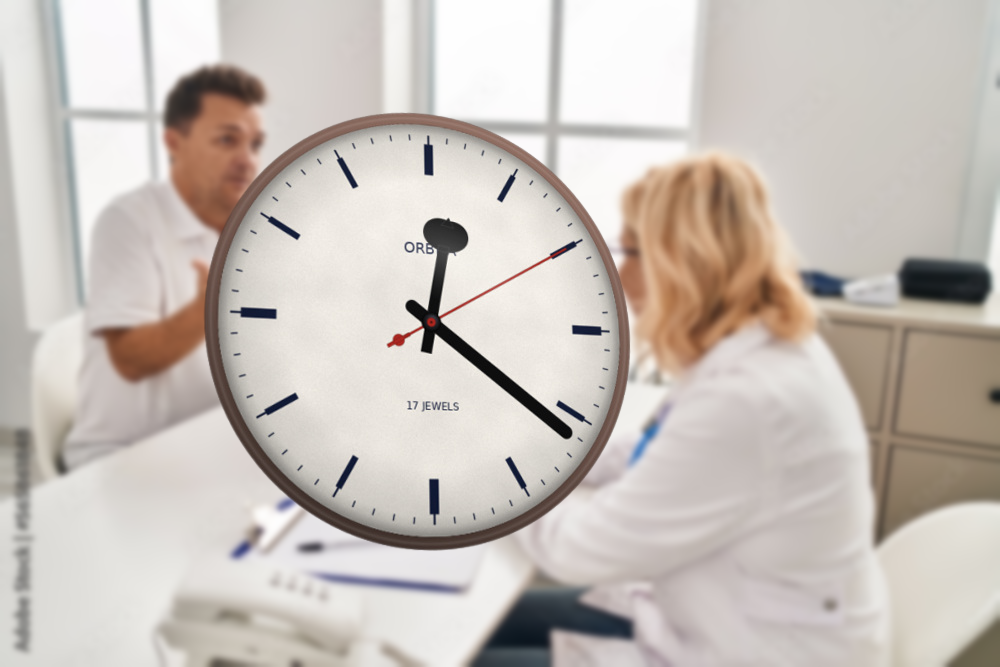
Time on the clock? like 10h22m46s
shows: 12h21m10s
